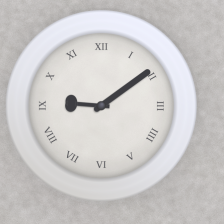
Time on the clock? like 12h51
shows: 9h09
